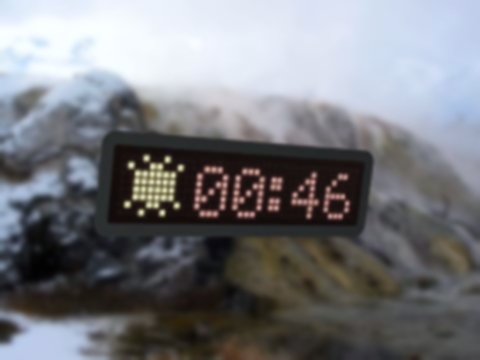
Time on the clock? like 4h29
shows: 0h46
